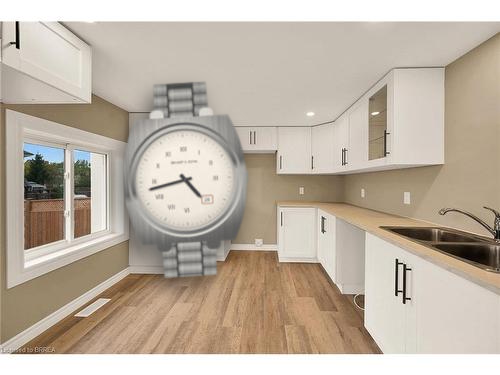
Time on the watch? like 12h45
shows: 4h43
